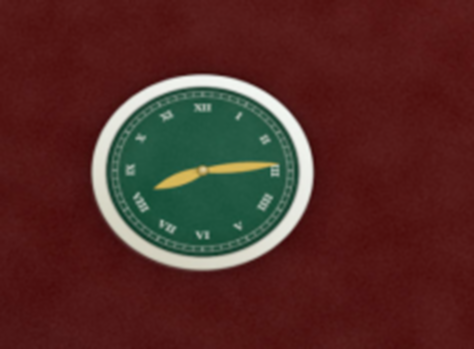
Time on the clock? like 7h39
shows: 8h14
